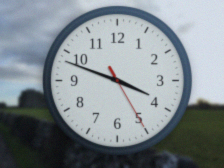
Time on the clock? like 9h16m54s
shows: 3h48m25s
